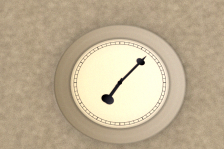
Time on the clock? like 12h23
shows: 7h07
